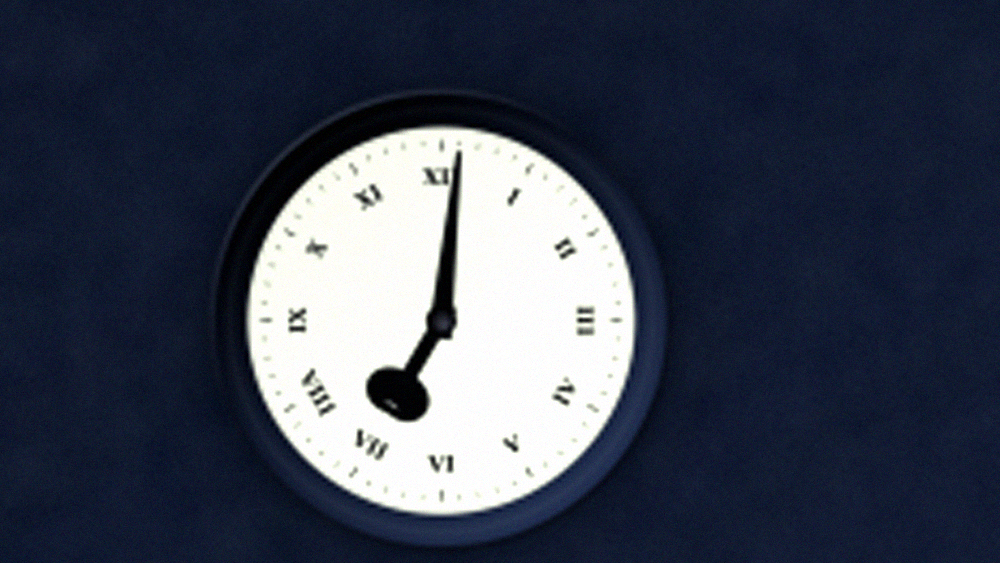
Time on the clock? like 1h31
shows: 7h01
